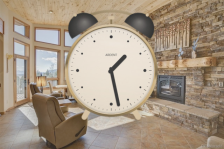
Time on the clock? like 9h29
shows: 1h28
